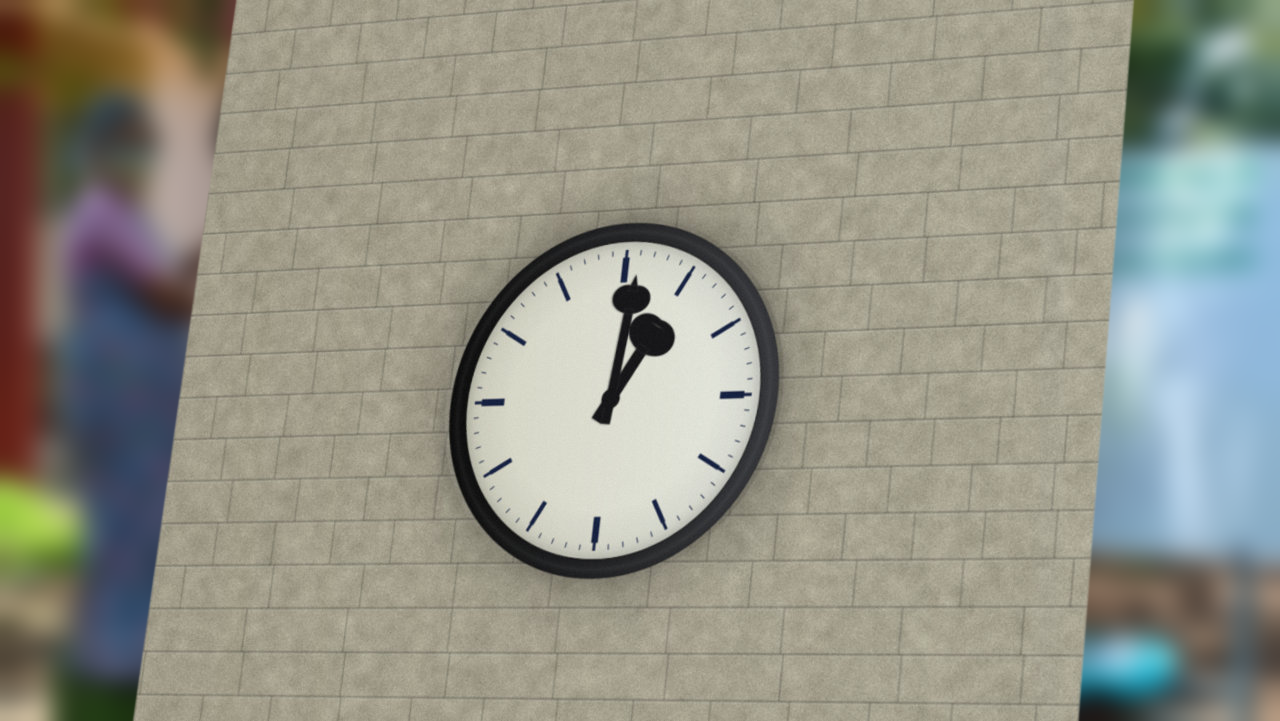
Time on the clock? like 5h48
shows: 1h01
